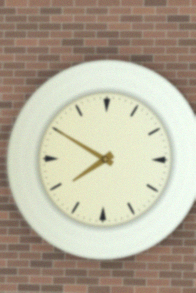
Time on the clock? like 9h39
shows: 7h50
